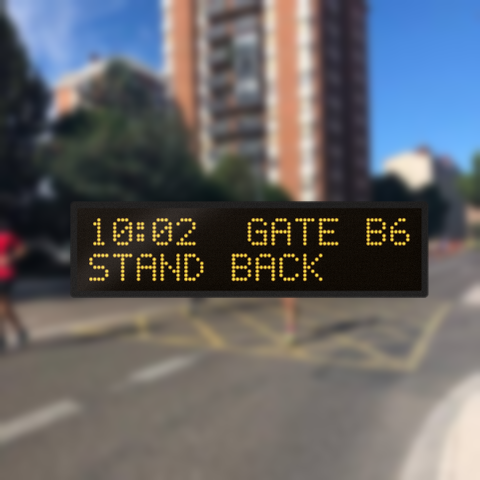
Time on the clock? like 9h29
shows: 10h02
